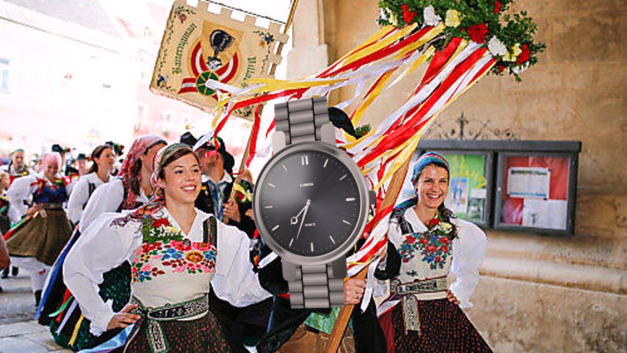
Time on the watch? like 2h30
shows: 7h34
